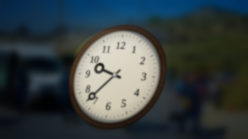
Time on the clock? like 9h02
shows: 9h37
